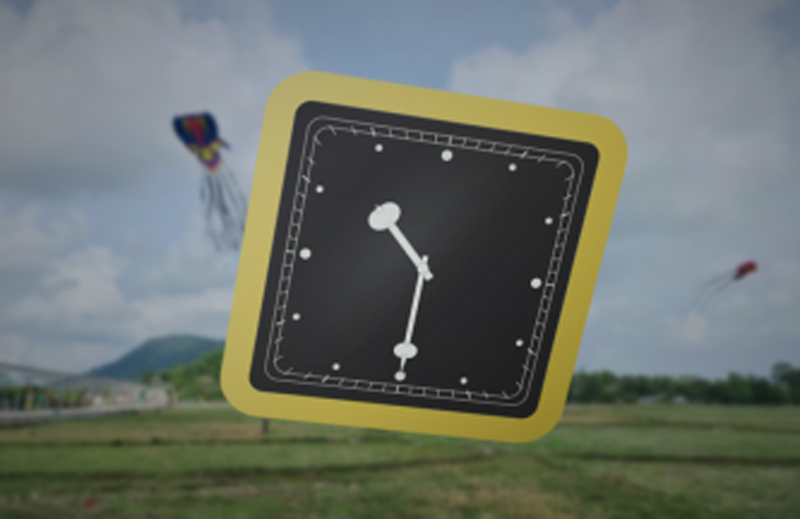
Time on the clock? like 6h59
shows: 10h30
